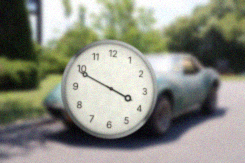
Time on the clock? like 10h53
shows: 3h49
